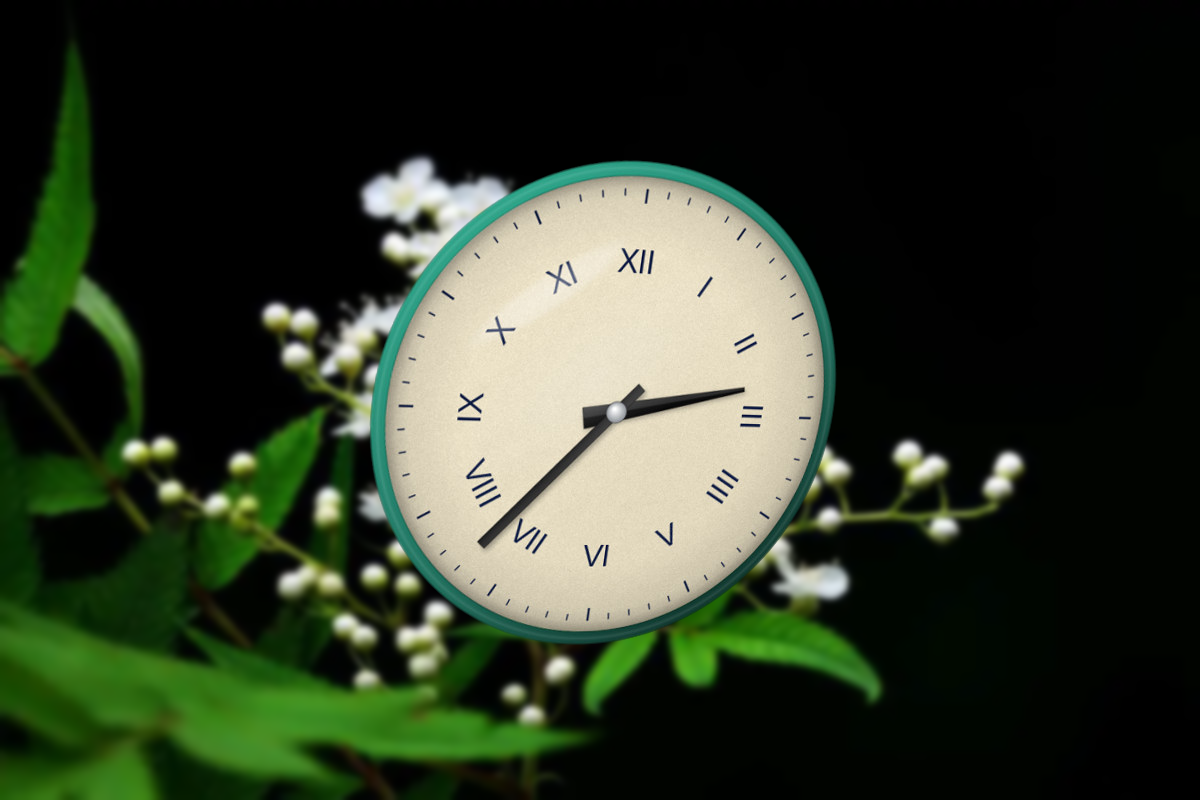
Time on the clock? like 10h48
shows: 2h37
